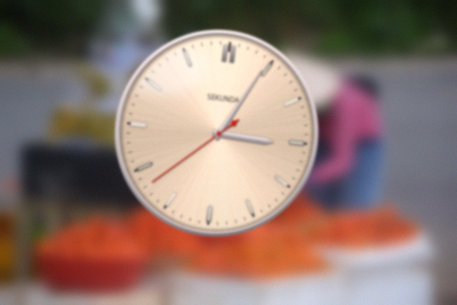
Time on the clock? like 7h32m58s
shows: 3h04m38s
